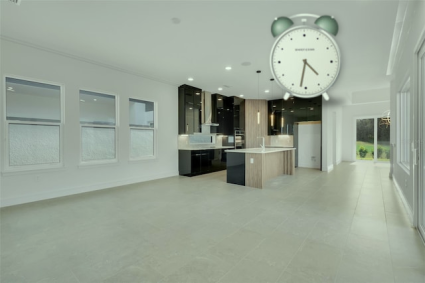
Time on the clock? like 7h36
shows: 4h32
